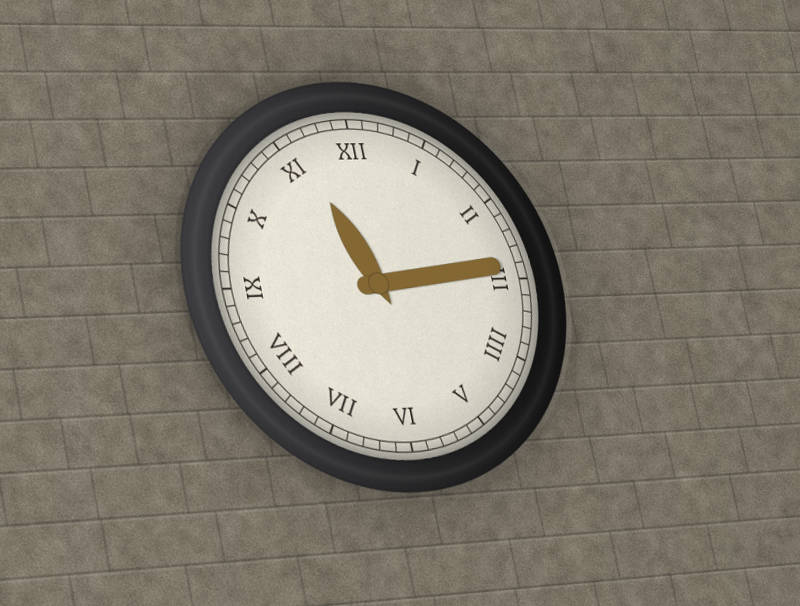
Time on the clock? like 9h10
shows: 11h14
